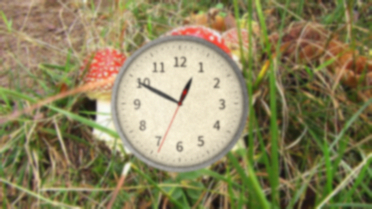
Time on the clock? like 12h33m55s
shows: 12h49m34s
